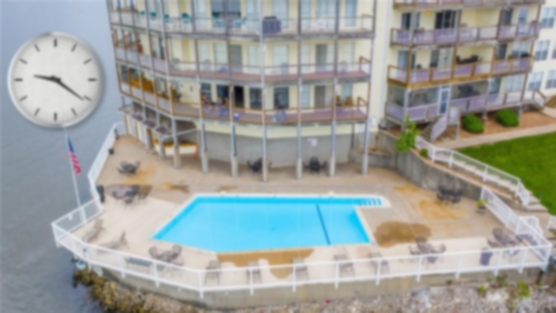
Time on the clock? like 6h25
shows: 9h21
